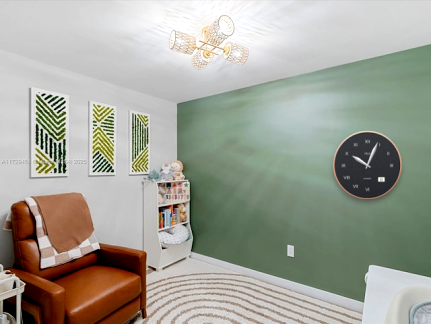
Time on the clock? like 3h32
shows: 10h04
